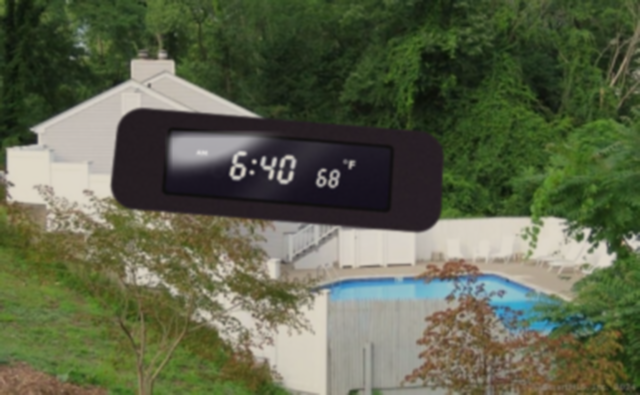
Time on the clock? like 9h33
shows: 6h40
